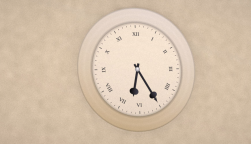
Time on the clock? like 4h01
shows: 6h25
